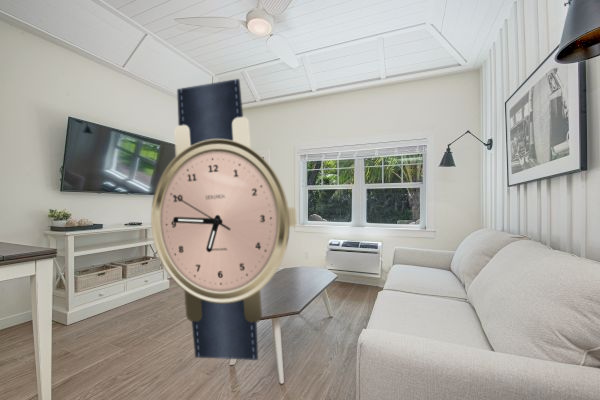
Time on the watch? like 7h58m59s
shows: 6h45m50s
